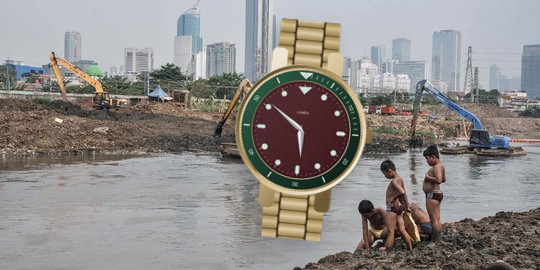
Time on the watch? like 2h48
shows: 5h51
